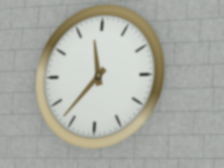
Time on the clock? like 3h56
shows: 11h37
